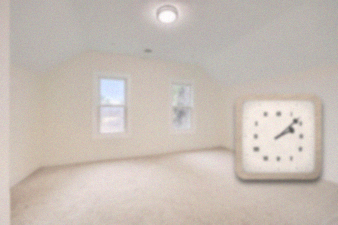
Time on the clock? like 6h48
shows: 2h08
